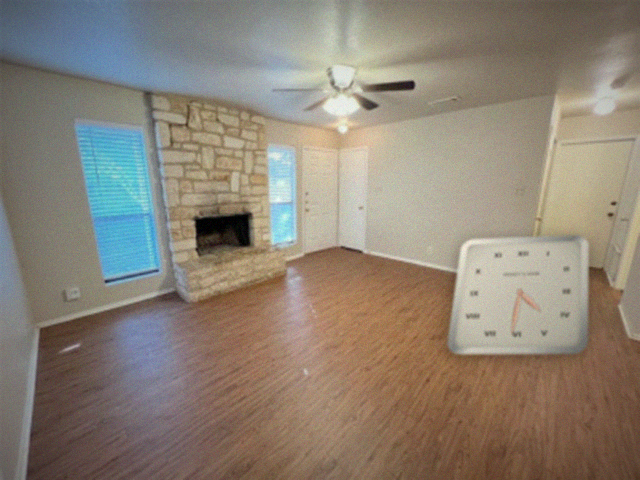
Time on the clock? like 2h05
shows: 4h31
